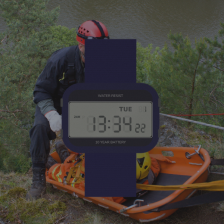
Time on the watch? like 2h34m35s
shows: 13h34m22s
